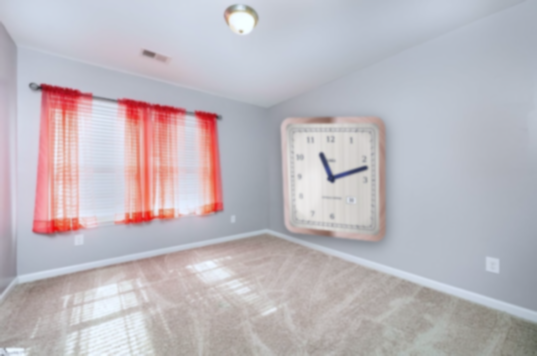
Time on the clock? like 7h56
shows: 11h12
